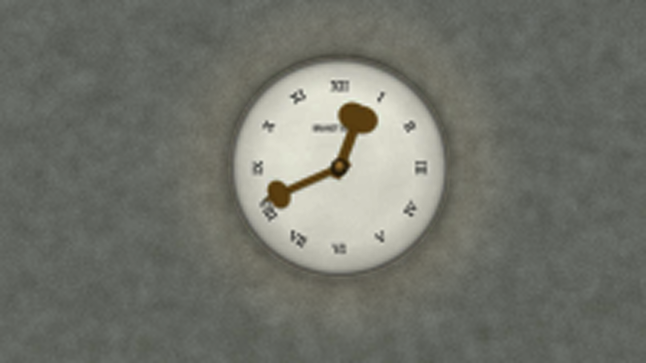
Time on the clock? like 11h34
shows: 12h41
